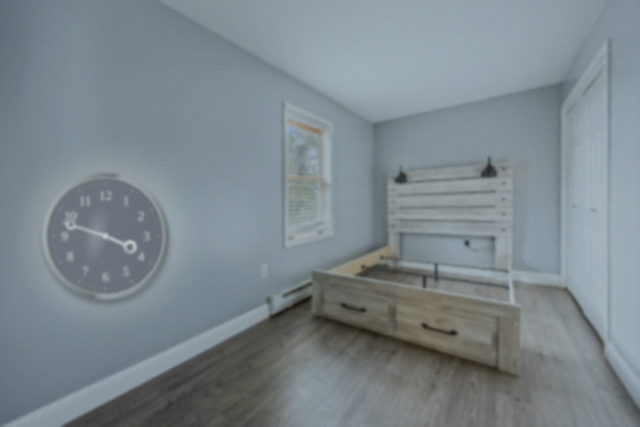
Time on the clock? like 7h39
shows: 3h48
